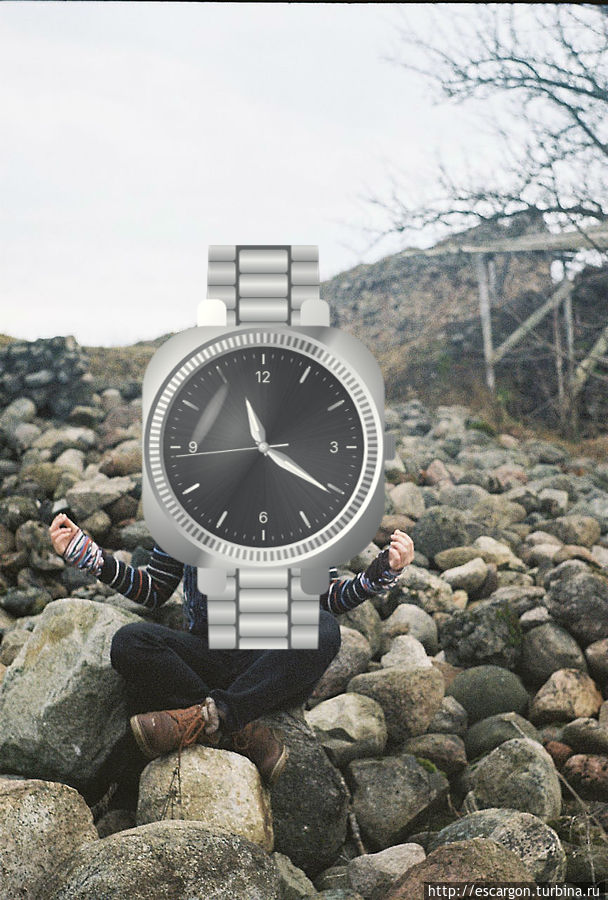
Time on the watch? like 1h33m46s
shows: 11h20m44s
